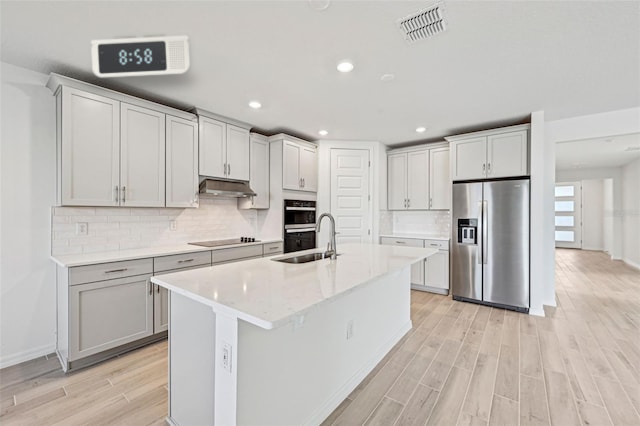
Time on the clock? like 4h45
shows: 8h58
